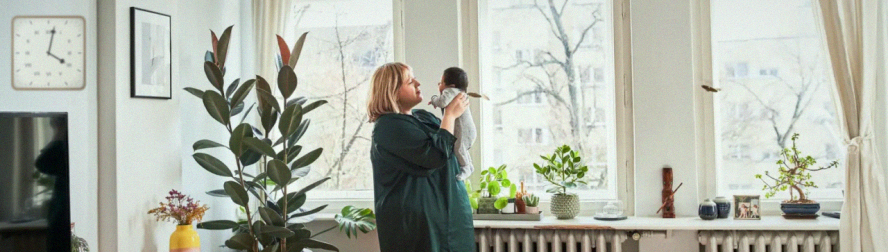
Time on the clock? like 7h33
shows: 4h02
